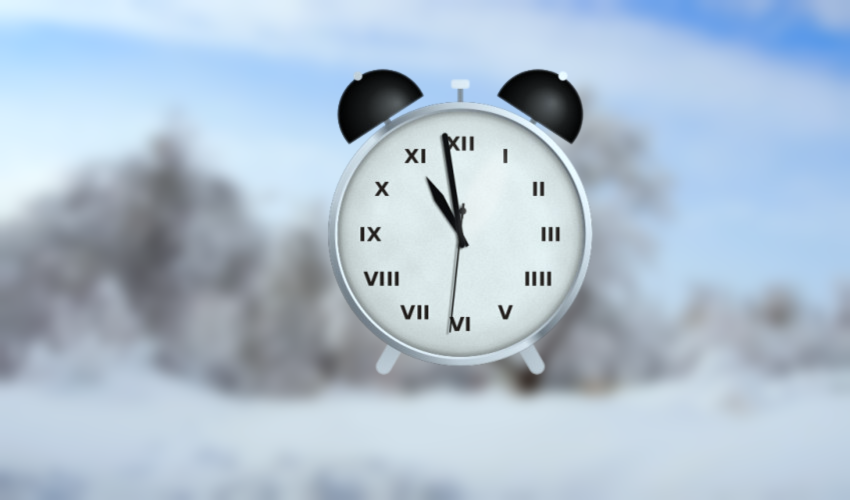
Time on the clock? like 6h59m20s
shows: 10h58m31s
